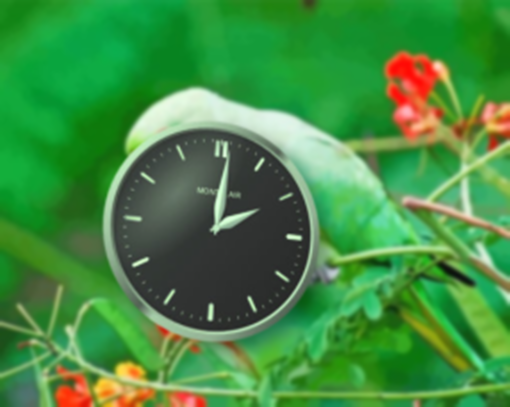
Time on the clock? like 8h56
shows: 2h01
